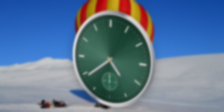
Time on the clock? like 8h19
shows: 4h39
